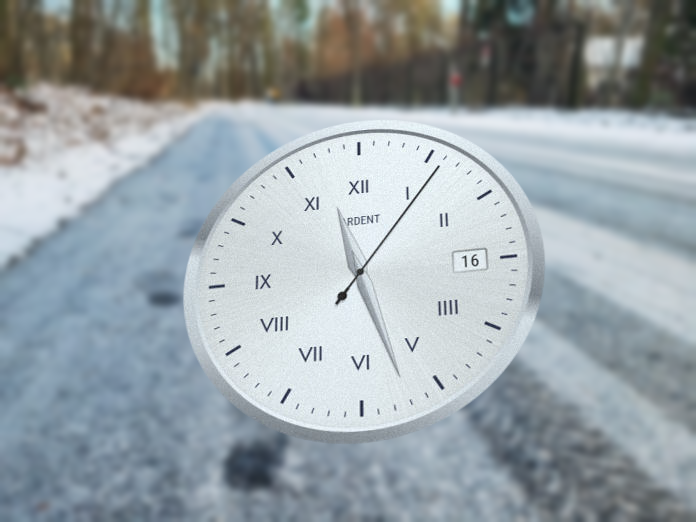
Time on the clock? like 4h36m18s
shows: 11h27m06s
